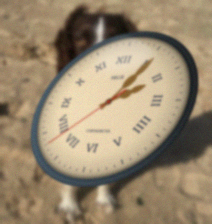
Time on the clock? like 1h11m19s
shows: 2h05m38s
